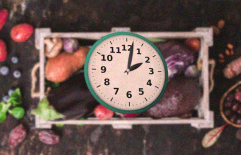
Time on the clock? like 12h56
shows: 2h02
